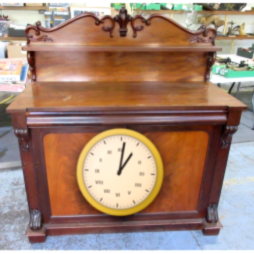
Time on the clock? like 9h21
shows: 1h01
